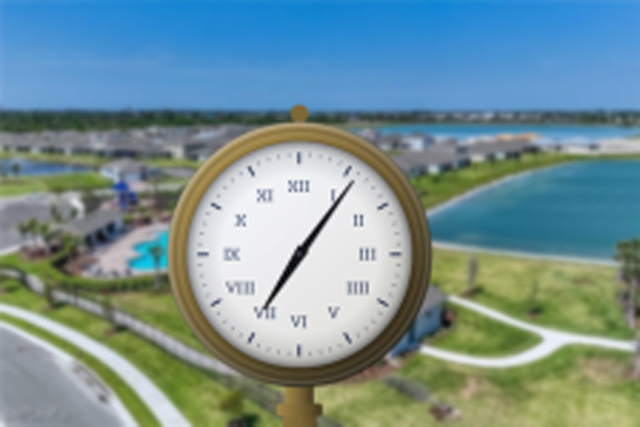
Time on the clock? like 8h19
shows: 7h06
